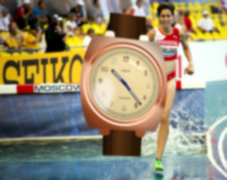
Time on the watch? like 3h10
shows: 10h23
